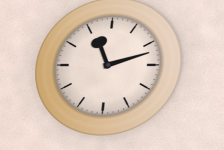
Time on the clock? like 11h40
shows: 11h12
